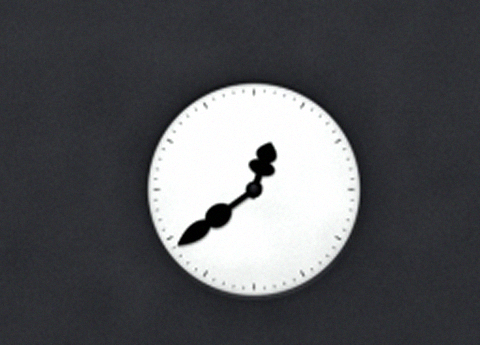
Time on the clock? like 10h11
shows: 12h39
